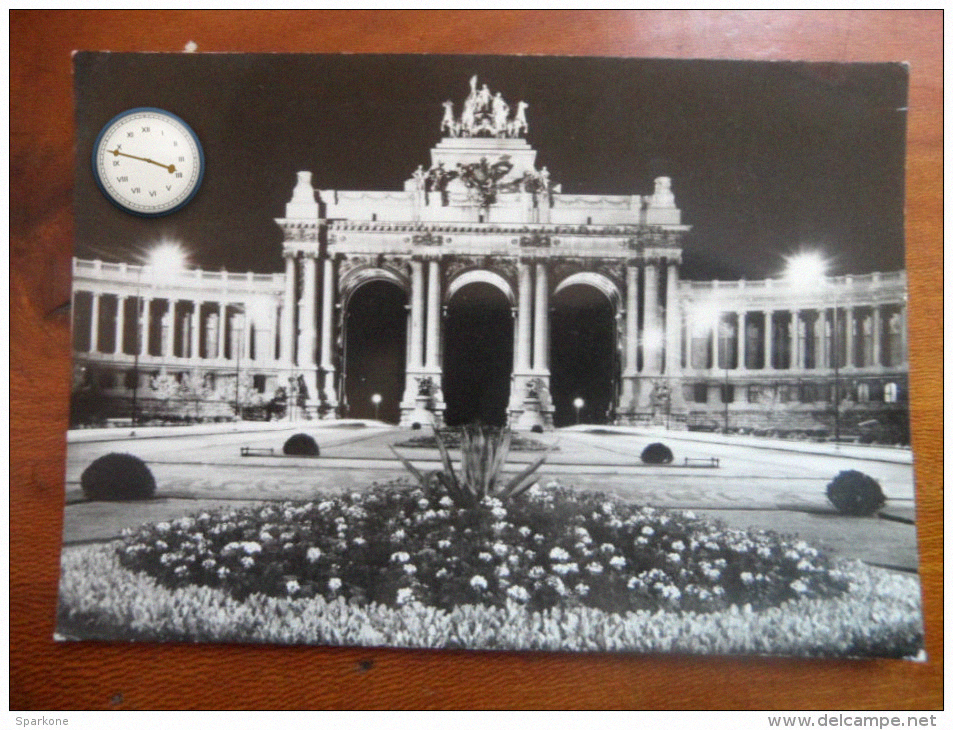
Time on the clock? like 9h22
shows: 3h48
